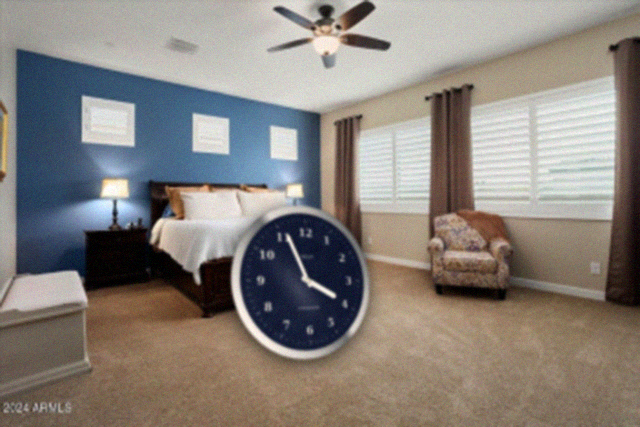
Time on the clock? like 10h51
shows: 3h56
